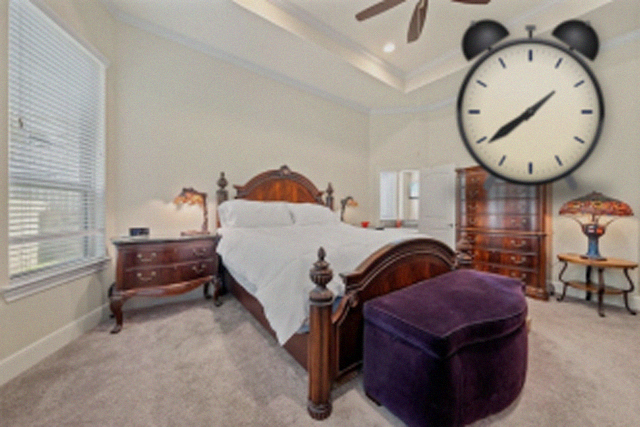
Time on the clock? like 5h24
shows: 1h39
